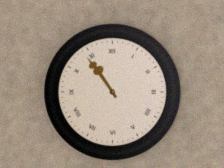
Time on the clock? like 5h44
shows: 10h54
